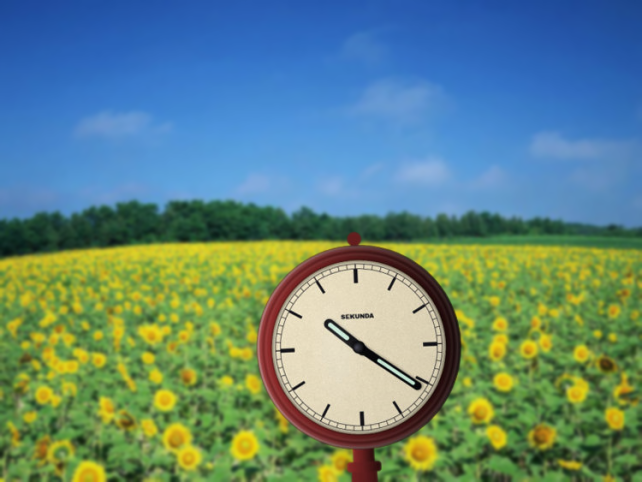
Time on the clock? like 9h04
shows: 10h21
